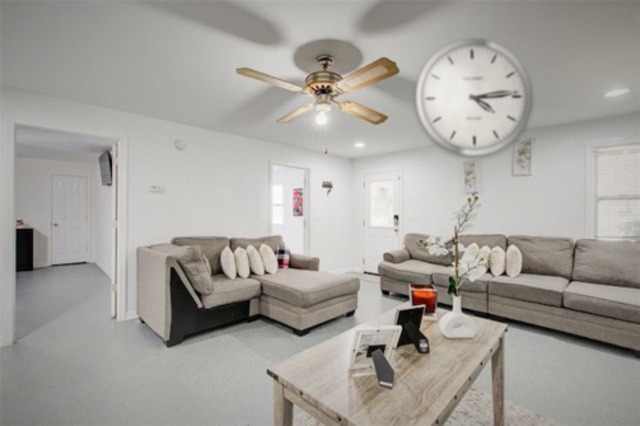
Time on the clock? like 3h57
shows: 4h14
